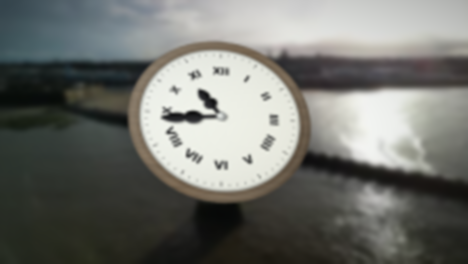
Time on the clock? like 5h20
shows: 10h44
